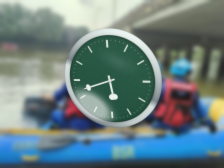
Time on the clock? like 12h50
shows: 5h42
